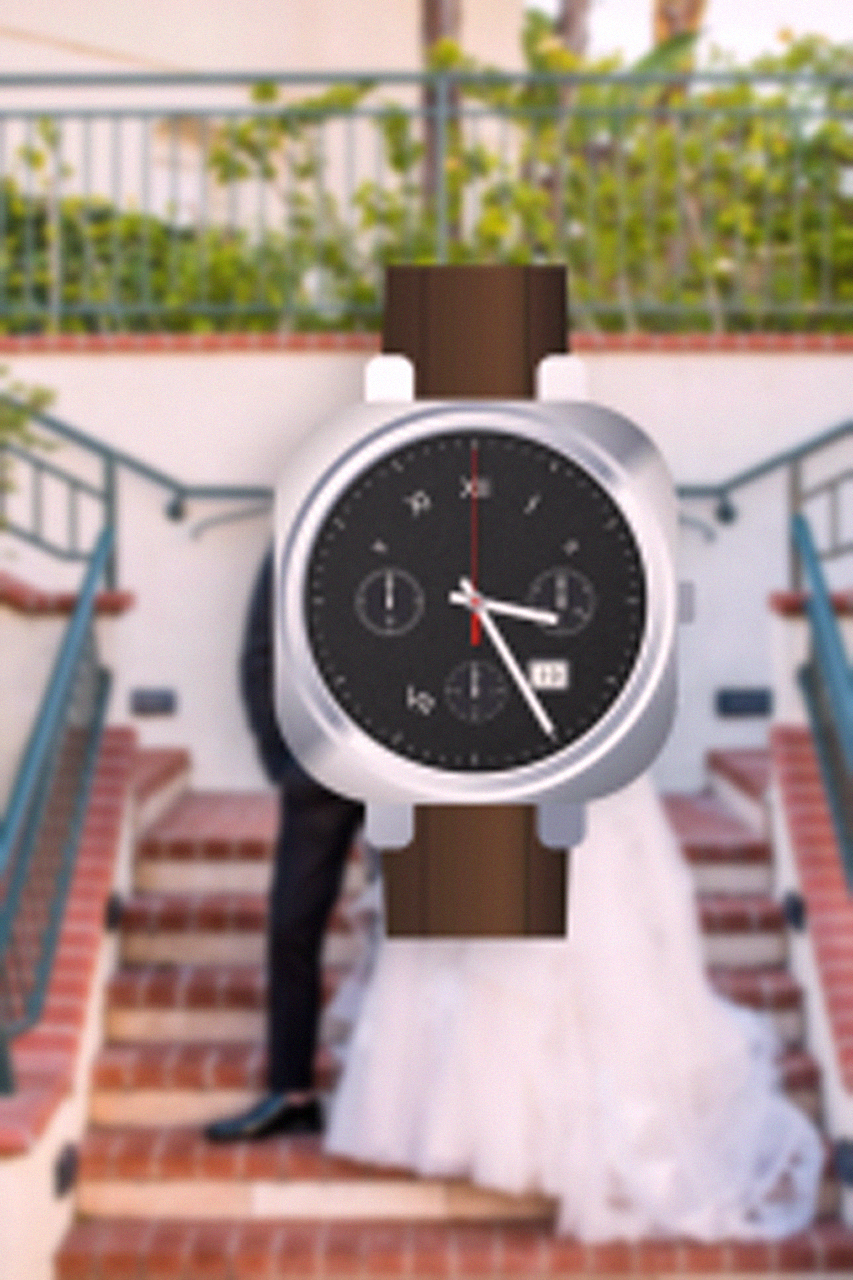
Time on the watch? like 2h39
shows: 3h25
